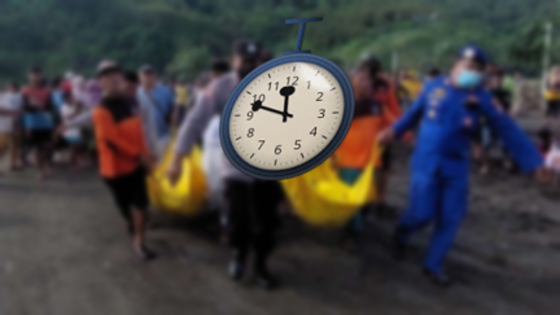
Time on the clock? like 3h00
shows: 11h48
